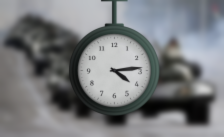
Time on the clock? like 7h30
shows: 4h14
